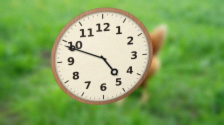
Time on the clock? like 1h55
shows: 4h49
